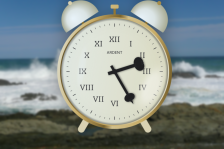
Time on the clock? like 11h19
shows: 2h25
